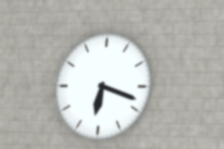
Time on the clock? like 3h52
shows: 6h18
